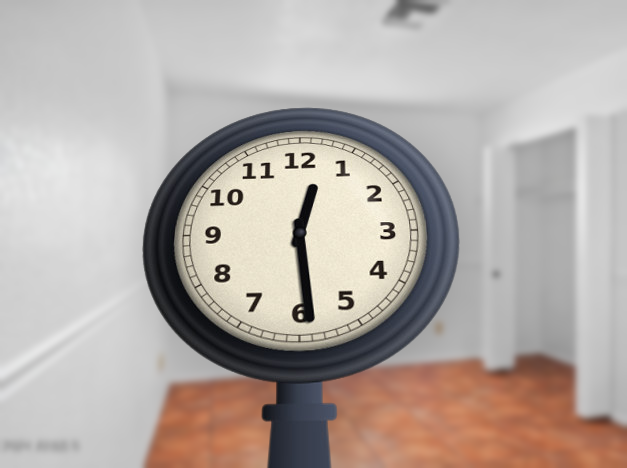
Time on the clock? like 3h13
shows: 12h29
